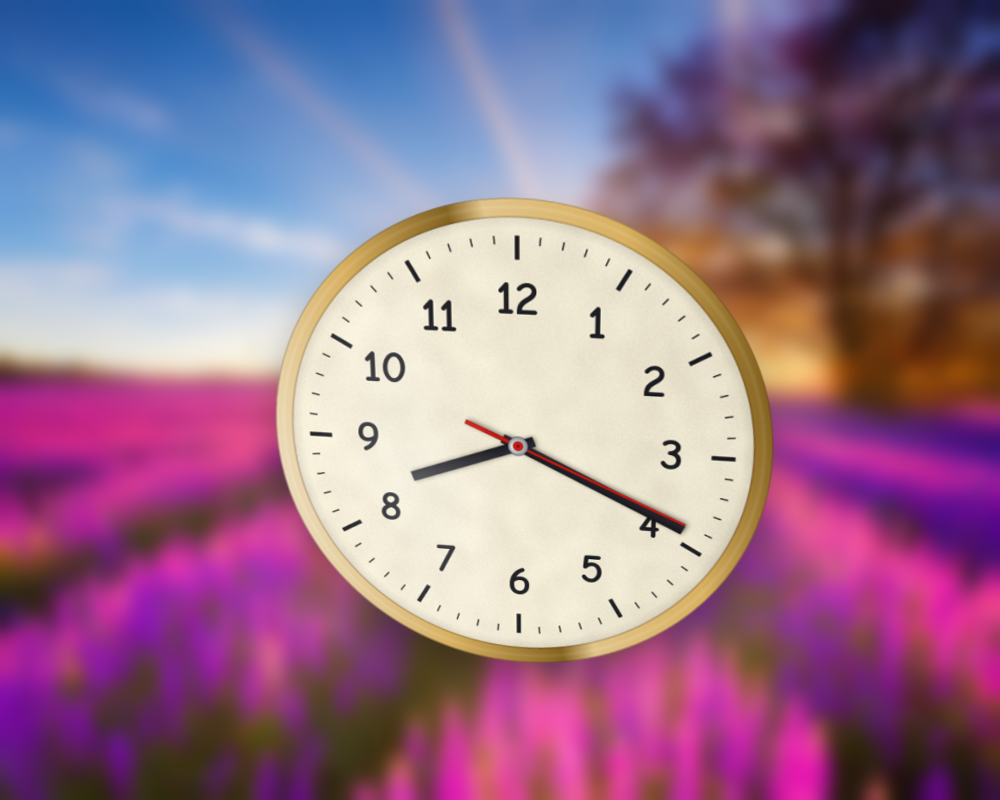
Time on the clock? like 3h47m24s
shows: 8h19m19s
